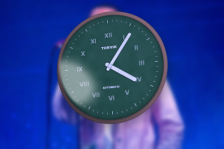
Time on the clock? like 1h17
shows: 4h06
